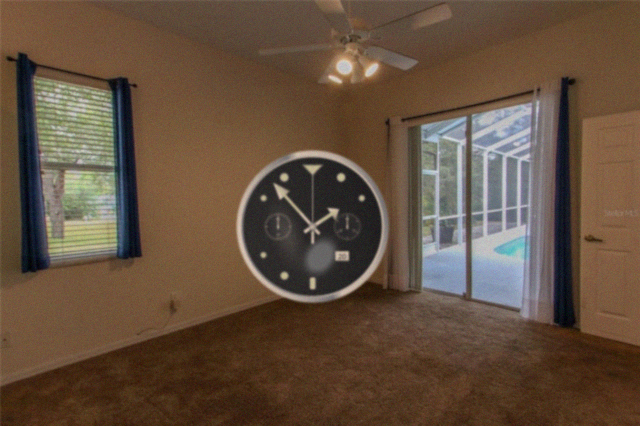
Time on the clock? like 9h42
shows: 1h53
